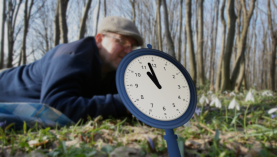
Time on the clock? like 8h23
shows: 10h58
